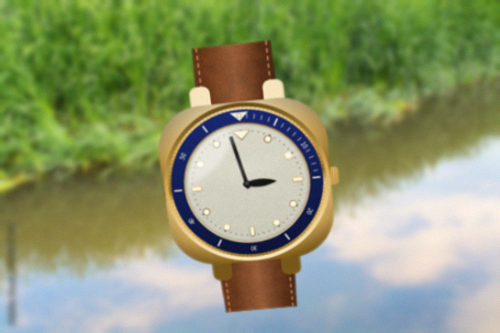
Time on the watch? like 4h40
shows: 2h58
